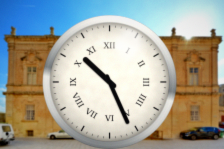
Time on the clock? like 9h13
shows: 10h26
